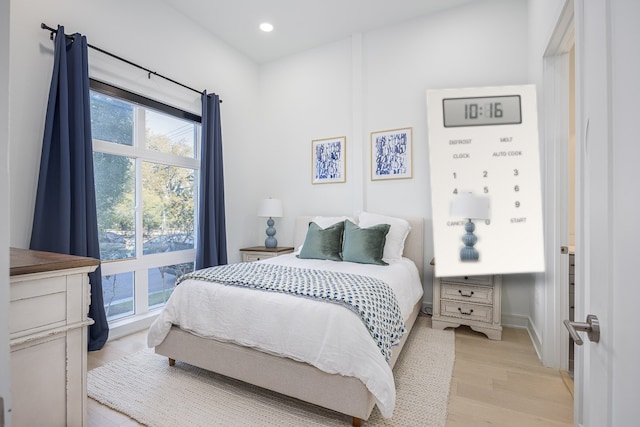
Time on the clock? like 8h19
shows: 10h16
